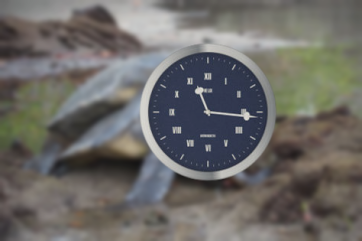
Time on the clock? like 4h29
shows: 11h16
